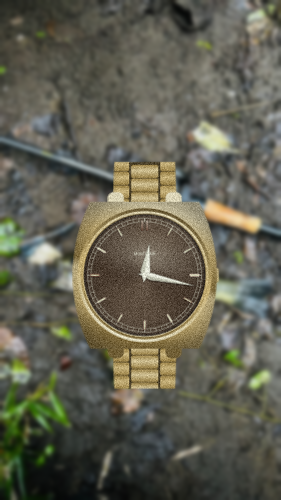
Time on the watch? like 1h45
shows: 12h17
